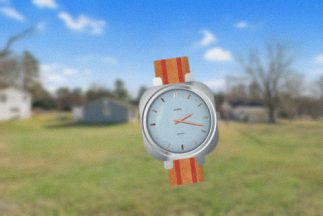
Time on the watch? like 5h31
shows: 2h18
